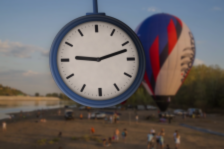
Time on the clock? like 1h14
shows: 9h12
